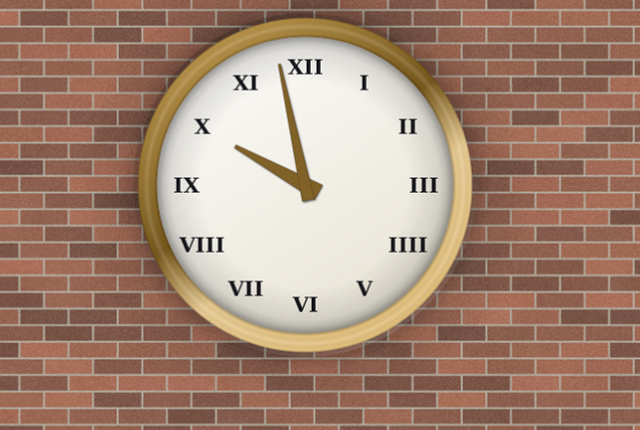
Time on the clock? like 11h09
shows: 9h58
